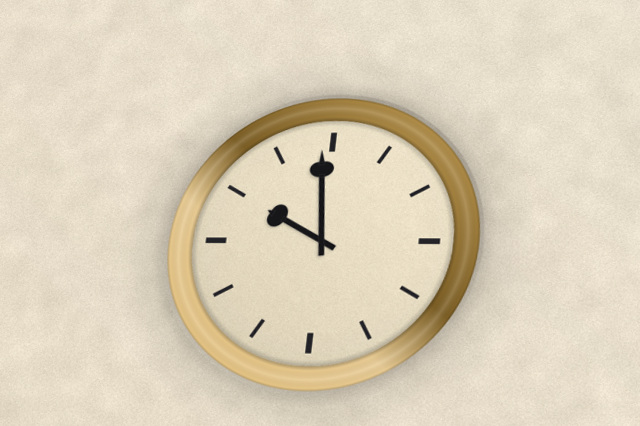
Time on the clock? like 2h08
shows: 9h59
